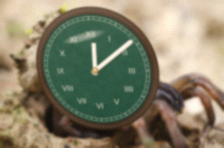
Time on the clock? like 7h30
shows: 12h09
